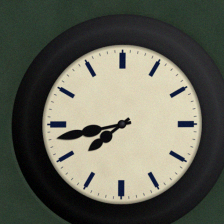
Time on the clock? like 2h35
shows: 7h43
